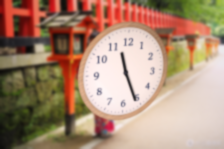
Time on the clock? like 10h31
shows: 11h26
